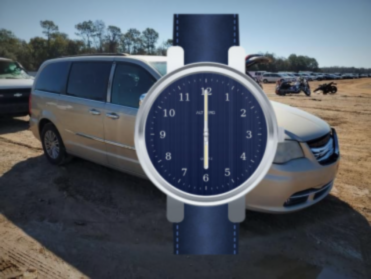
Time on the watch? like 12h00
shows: 6h00
